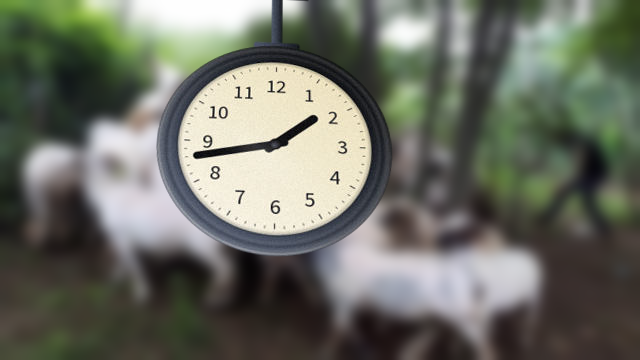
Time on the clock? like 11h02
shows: 1h43
